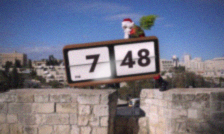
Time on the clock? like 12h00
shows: 7h48
